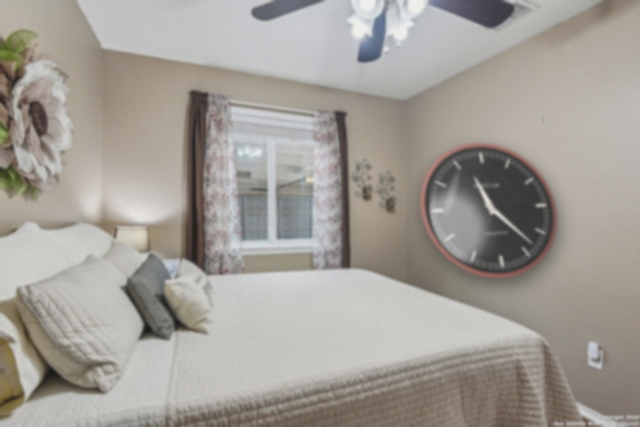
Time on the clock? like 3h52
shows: 11h23
